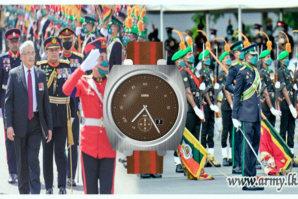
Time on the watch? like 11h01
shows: 7h25
